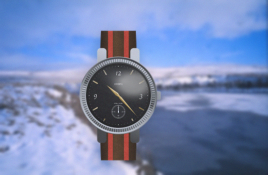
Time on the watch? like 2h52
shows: 10h23
